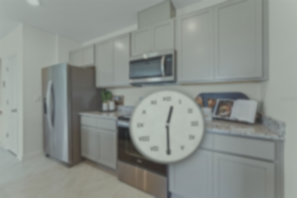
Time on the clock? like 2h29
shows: 12h30
